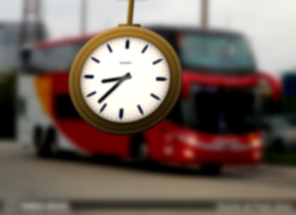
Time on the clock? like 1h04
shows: 8h37
